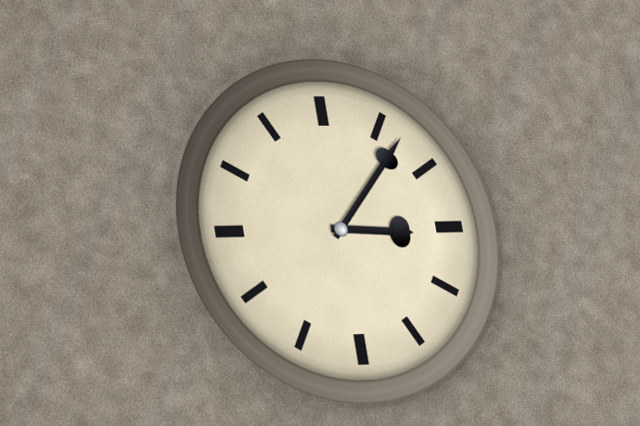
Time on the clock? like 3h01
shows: 3h07
